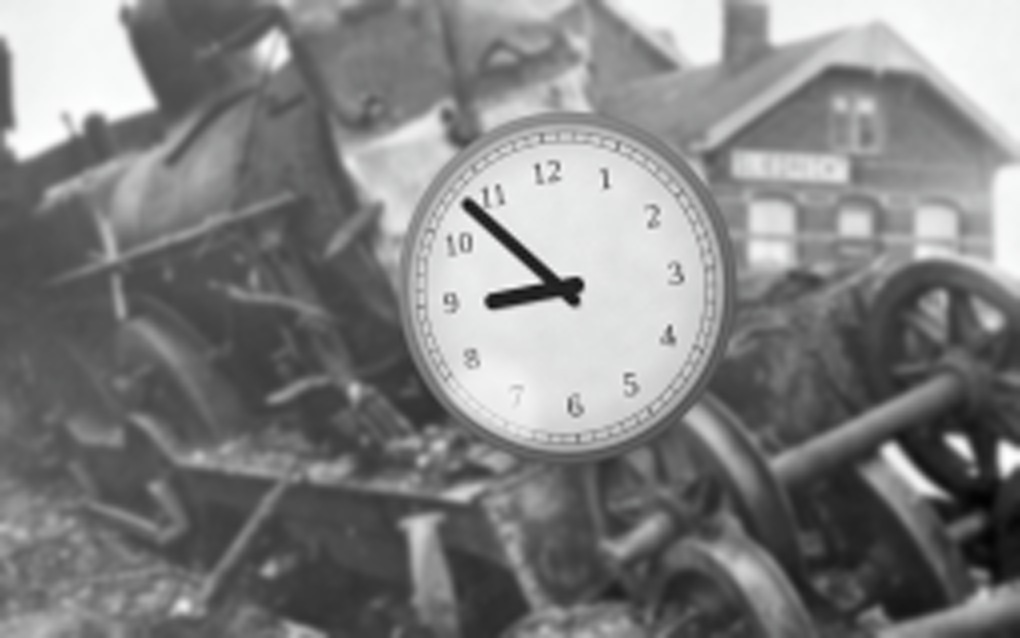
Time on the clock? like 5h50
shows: 8h53
